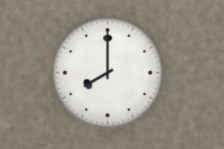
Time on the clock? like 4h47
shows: 8h00
